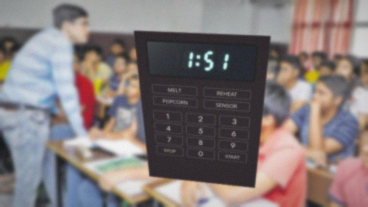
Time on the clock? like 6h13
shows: 1h51
